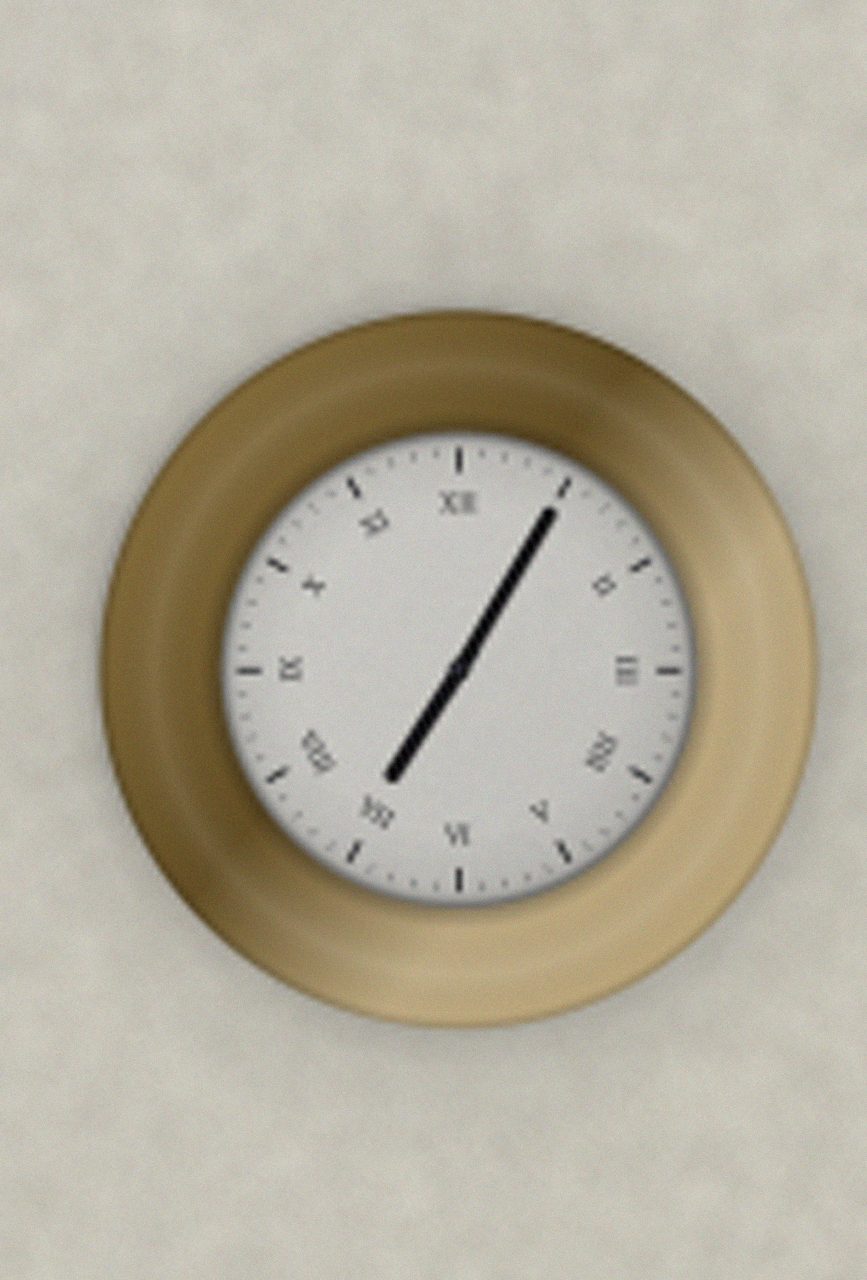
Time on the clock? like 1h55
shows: 7h05
